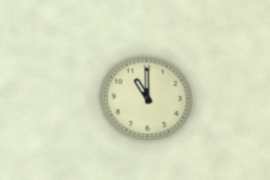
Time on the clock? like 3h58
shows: 11h00
